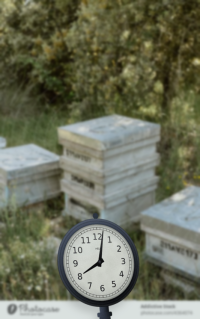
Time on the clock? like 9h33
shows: 8h02
